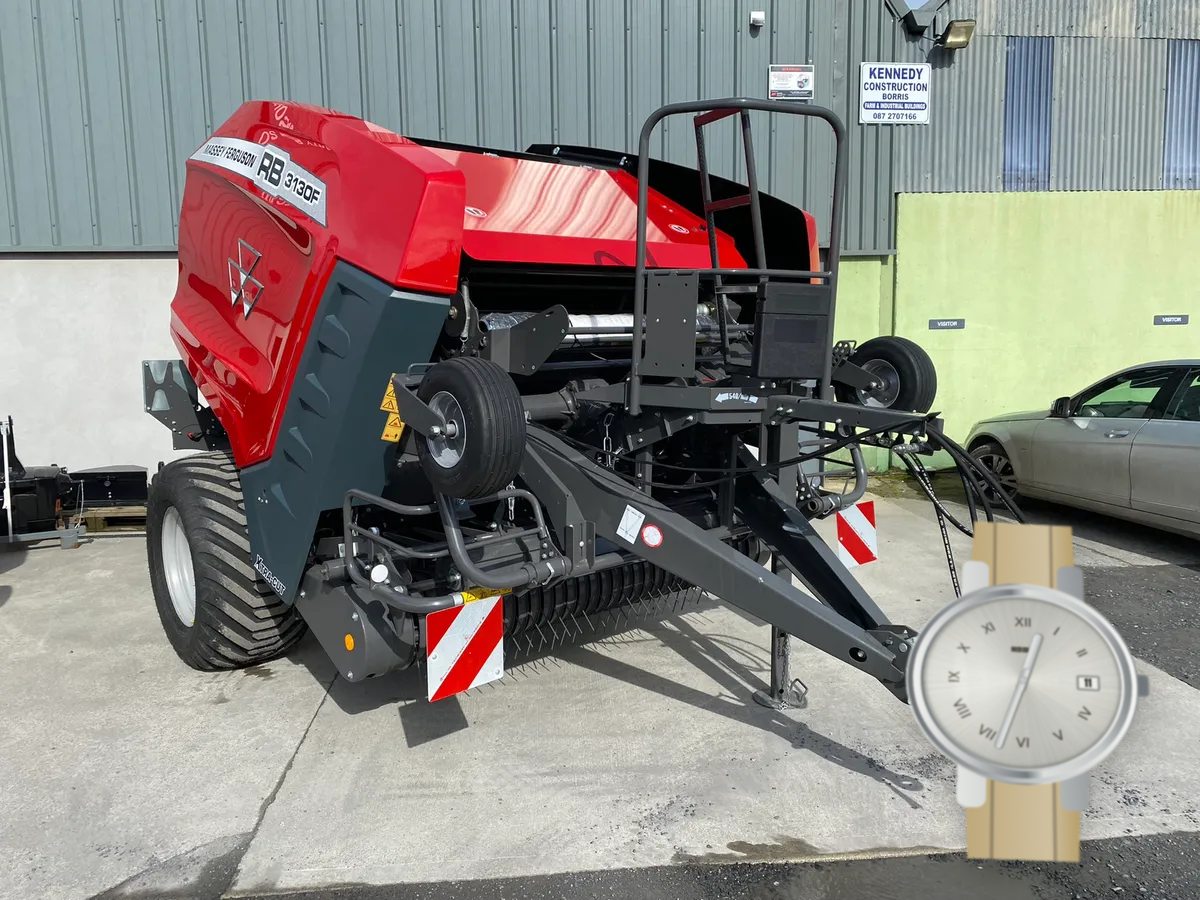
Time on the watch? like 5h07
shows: 12h33
